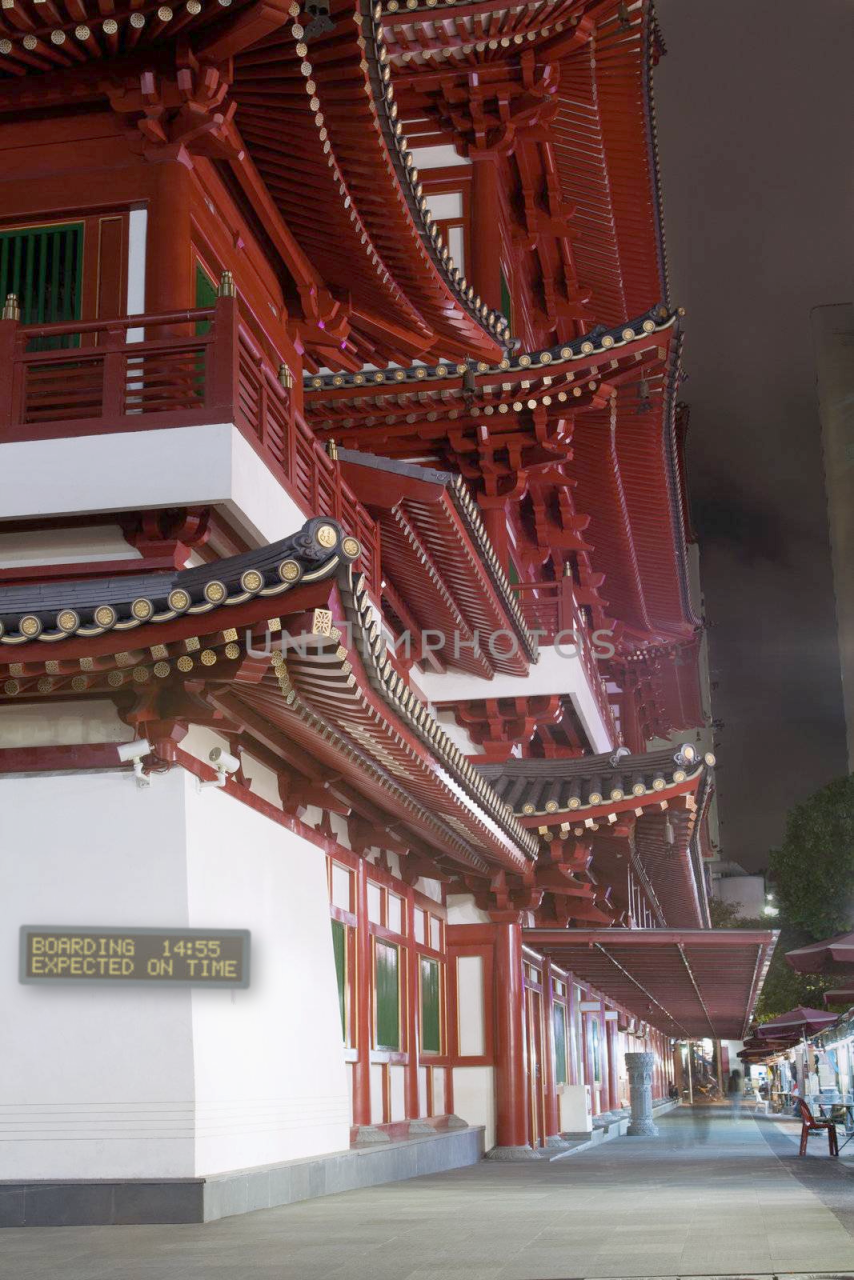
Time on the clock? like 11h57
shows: 14h55
